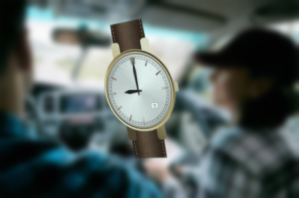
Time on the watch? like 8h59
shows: 9h00
